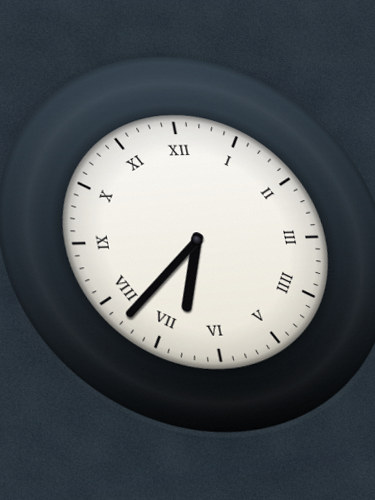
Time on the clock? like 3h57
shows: 6h38
